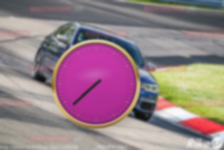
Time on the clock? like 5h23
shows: 7h38
